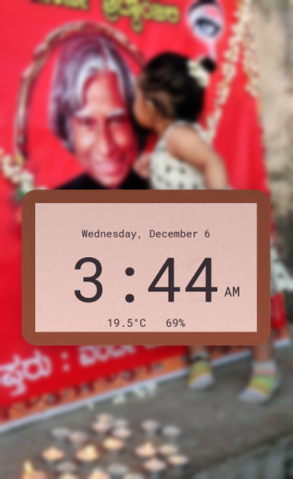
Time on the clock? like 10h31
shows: 3h44
